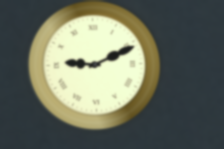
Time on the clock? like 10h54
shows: 9h11
